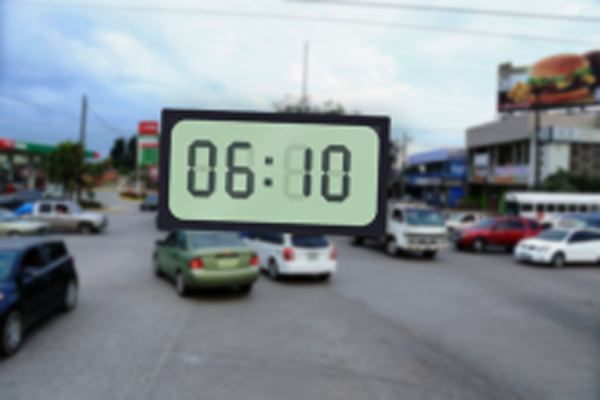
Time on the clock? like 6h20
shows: 6h10
